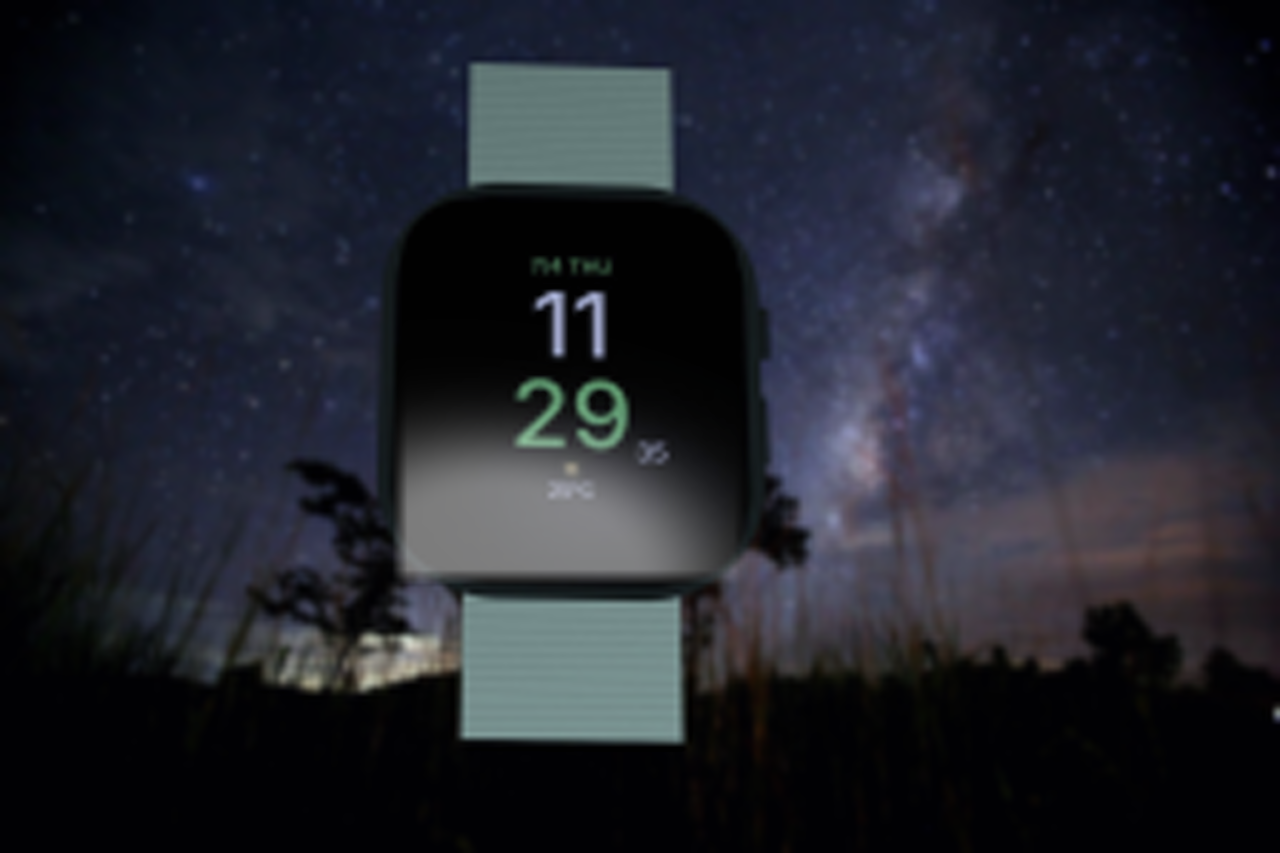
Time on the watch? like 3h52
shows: 11h29
